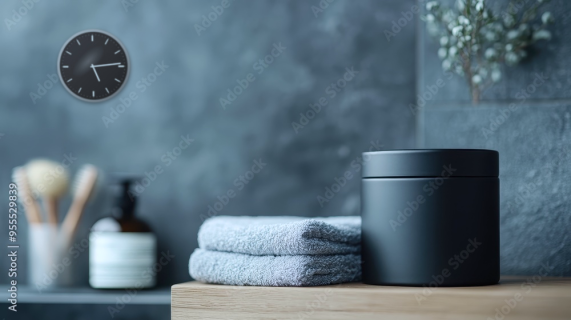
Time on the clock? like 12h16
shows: 5h14
